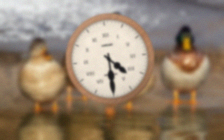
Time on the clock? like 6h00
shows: 4h30
